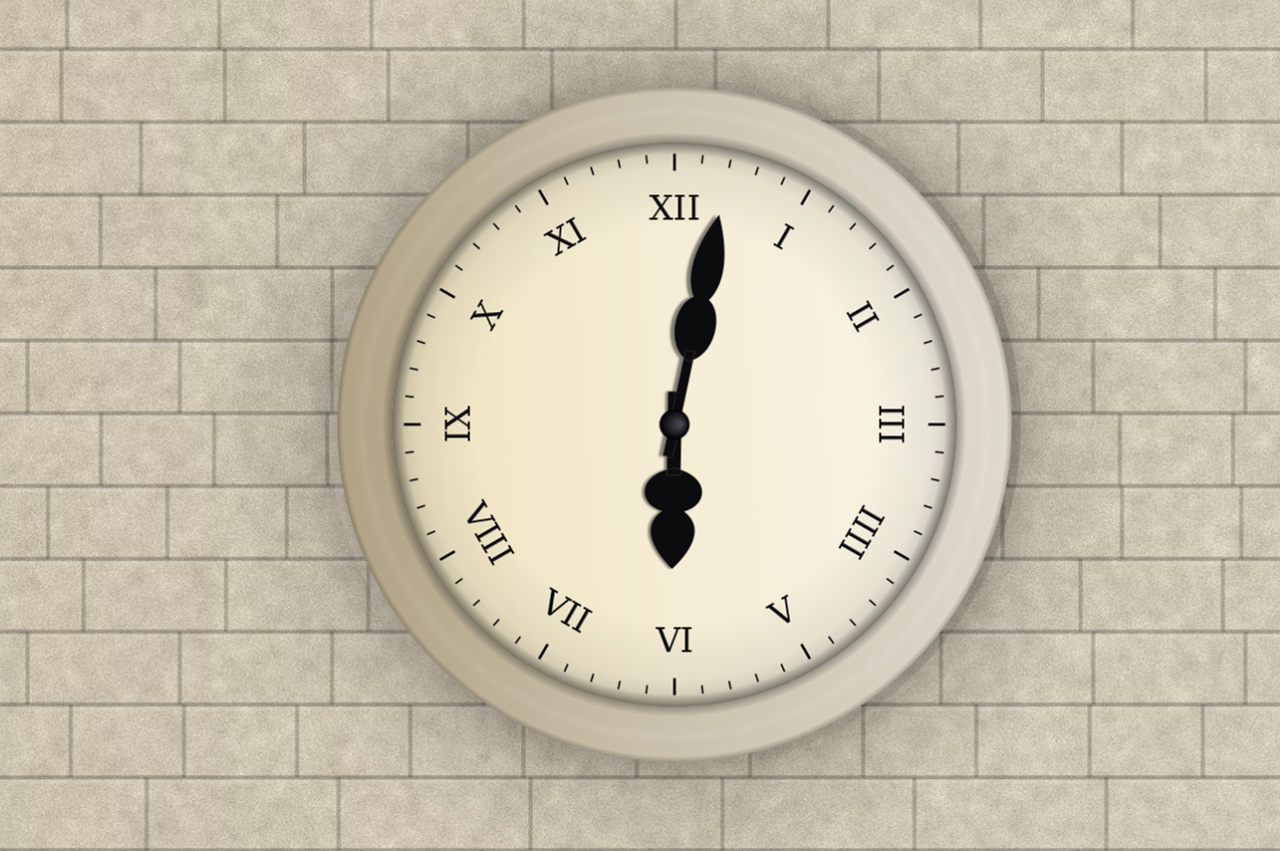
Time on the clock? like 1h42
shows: 6h02
